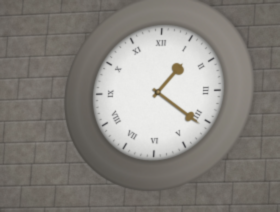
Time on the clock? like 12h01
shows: 1h21
